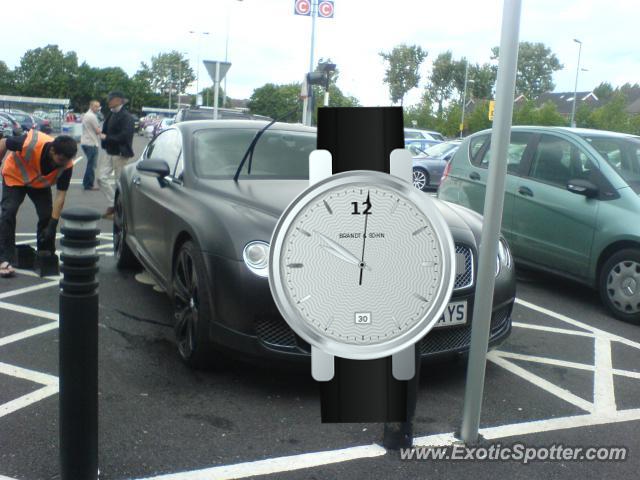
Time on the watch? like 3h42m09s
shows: 9h51m01s
